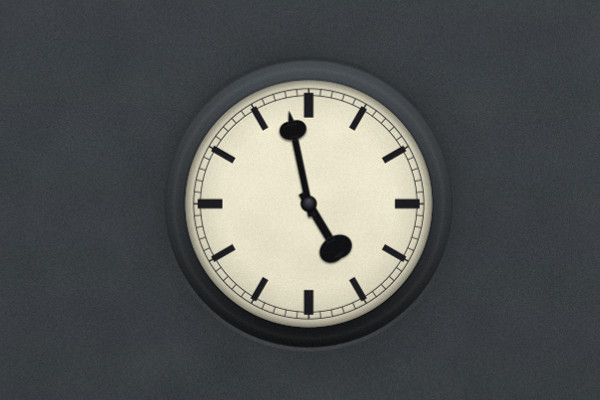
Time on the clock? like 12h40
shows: 4h58
